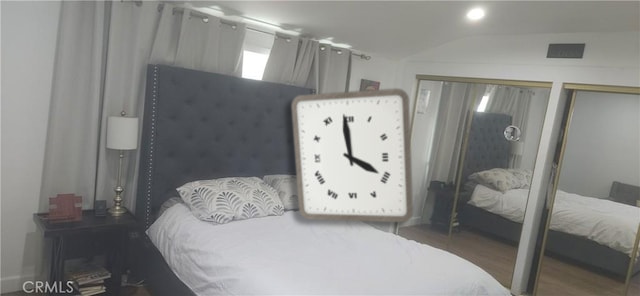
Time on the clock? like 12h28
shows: 3h59
